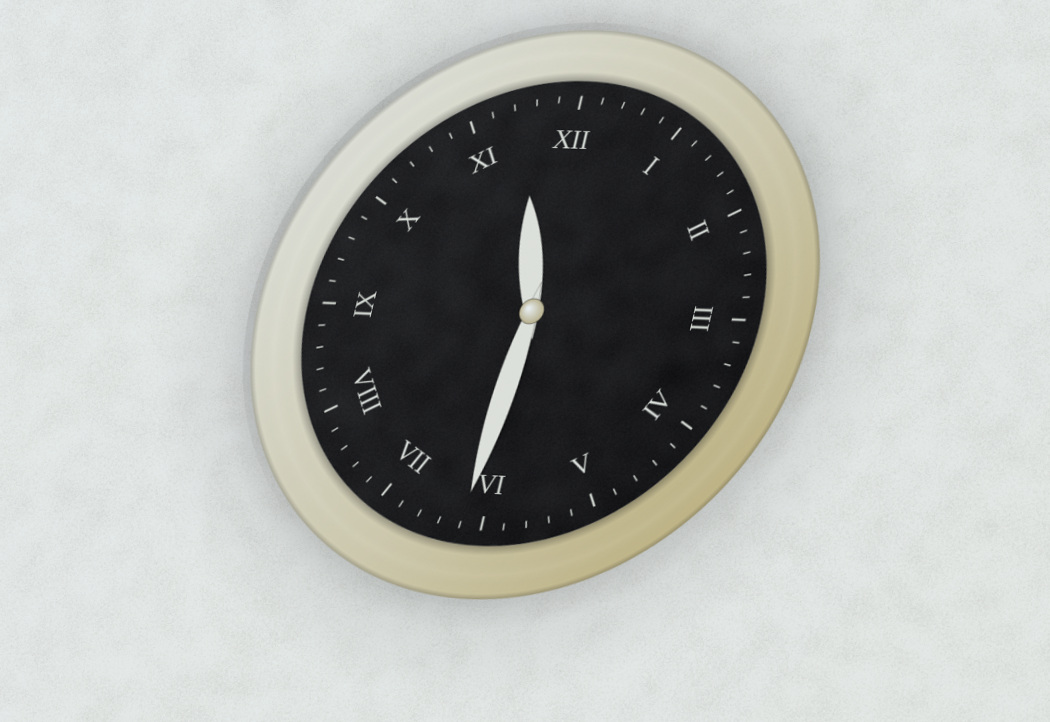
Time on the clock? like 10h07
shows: 11h31
